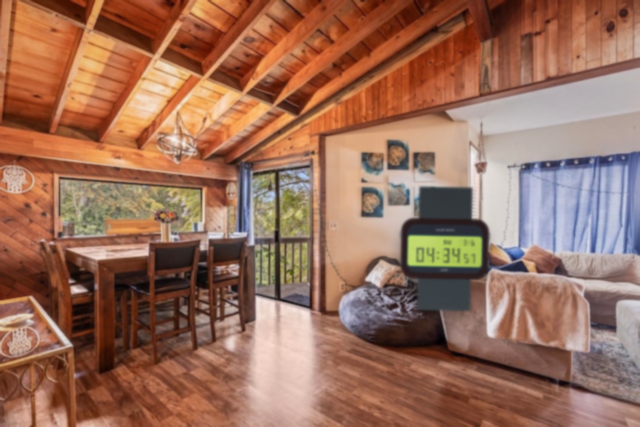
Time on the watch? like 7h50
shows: 4h34
